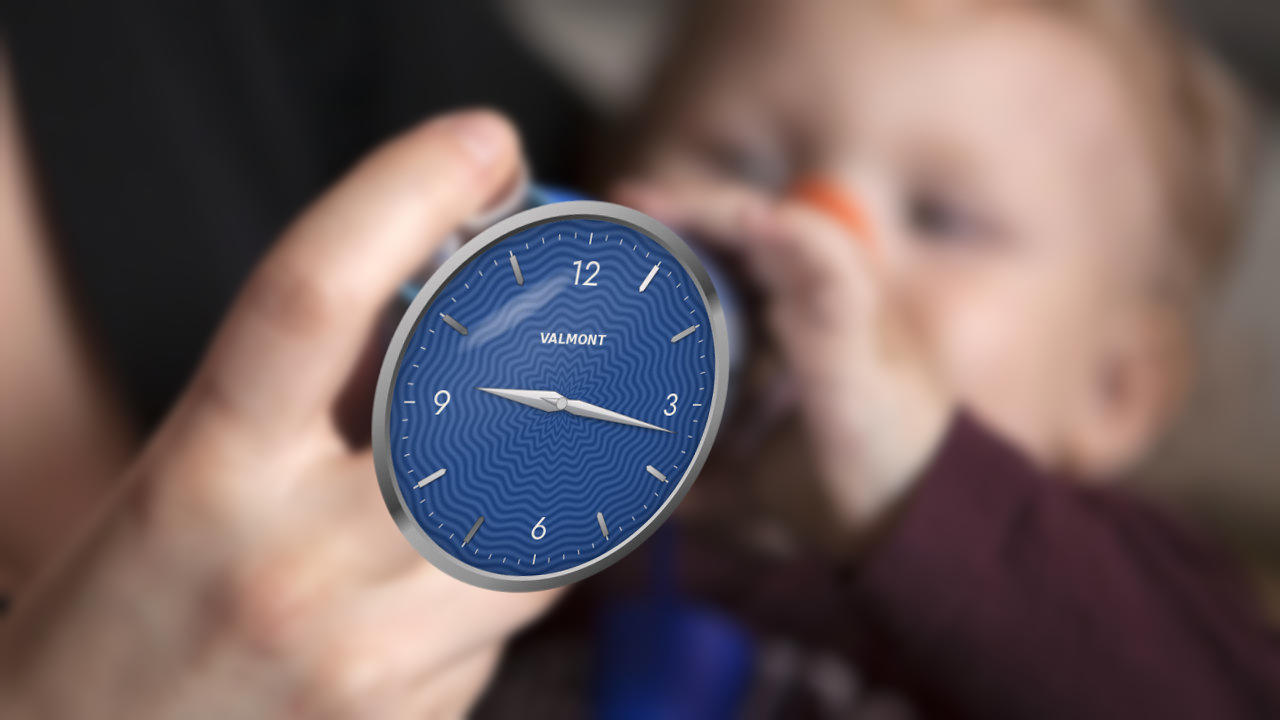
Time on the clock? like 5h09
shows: 9h17
